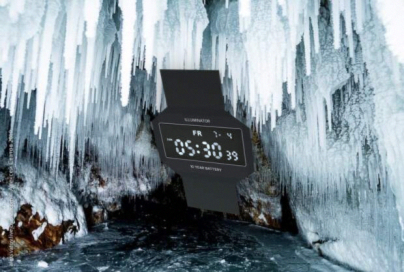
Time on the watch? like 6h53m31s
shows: 5h30m39s
